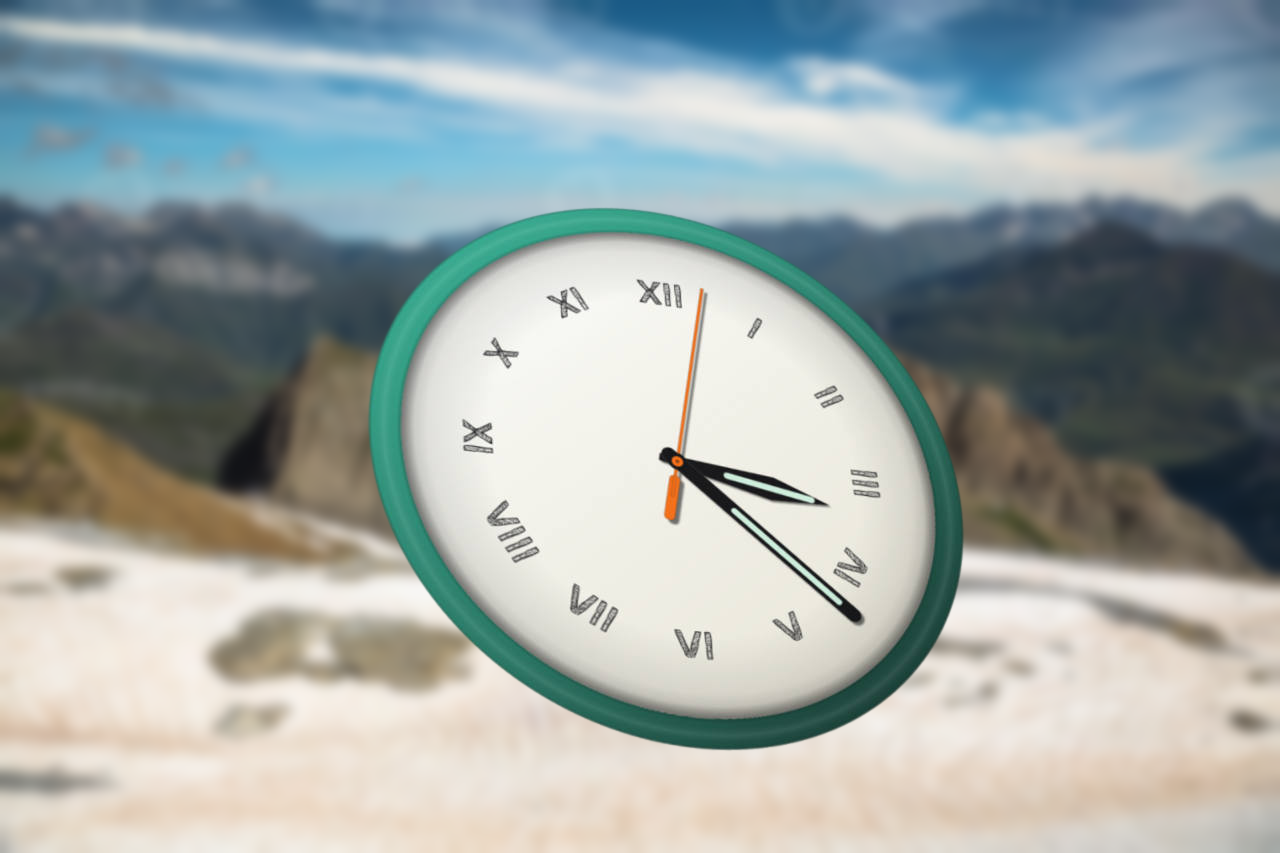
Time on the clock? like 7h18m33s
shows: 3h22m02s
